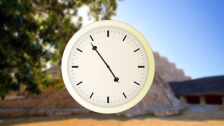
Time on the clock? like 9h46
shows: 4h54
